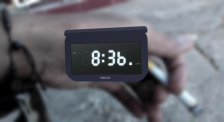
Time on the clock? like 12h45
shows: 8h36
